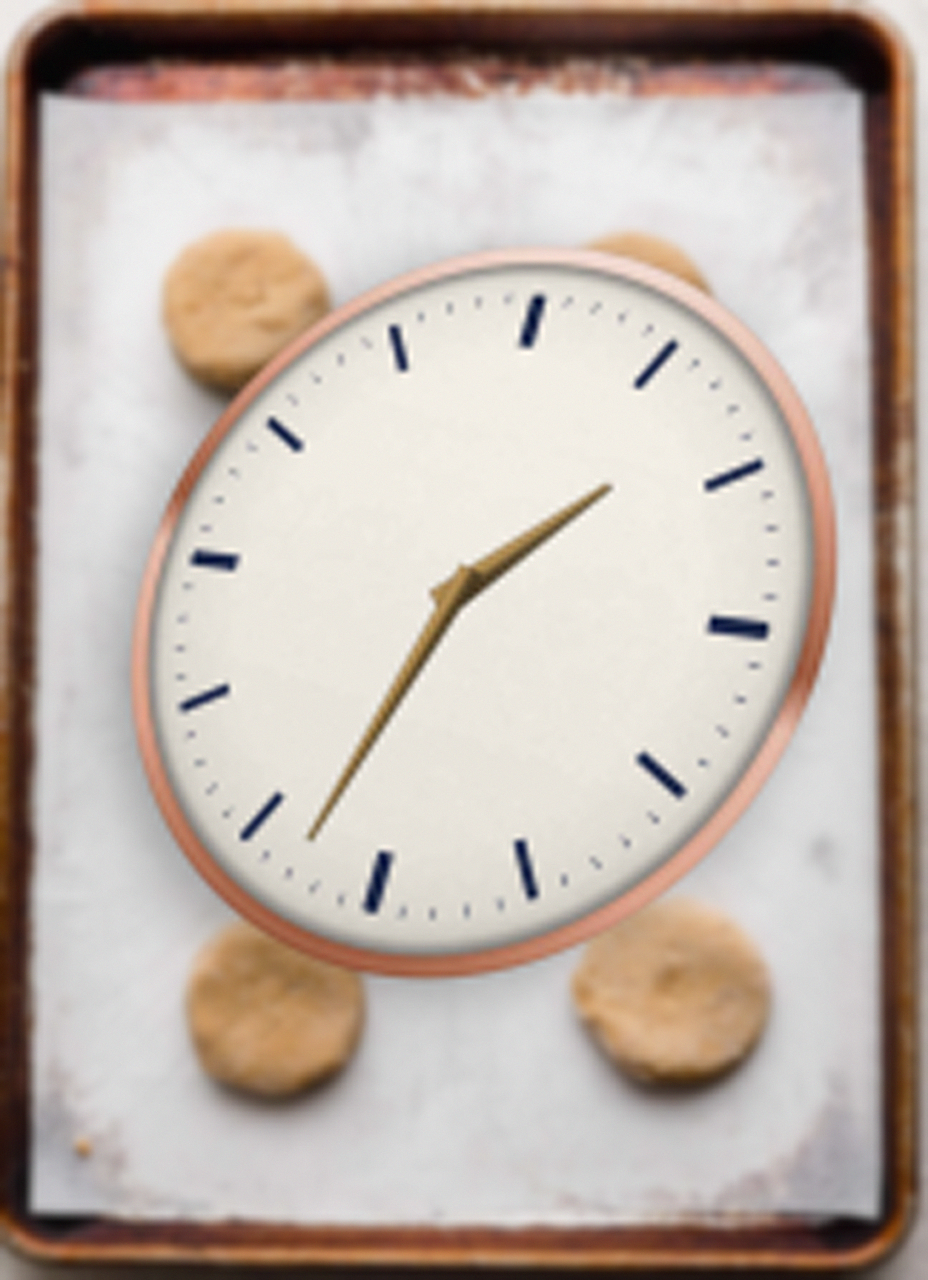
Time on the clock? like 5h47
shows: 1h33
